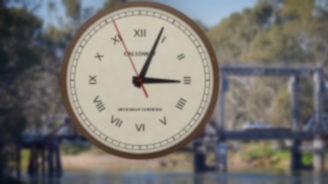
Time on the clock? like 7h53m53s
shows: 3h03m56s
